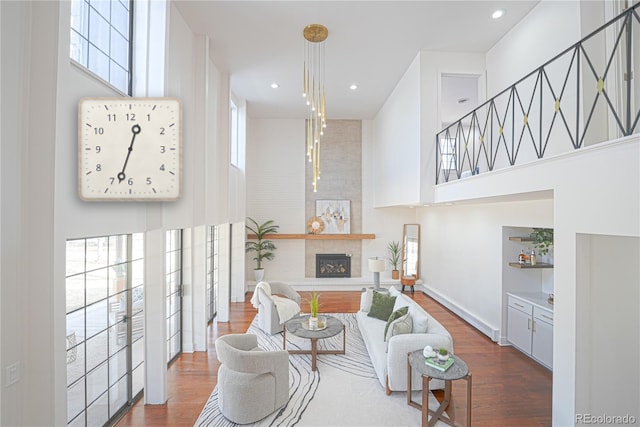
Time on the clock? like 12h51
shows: 12h33
